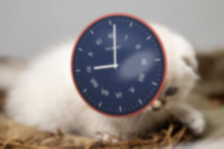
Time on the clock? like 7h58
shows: 9h01
